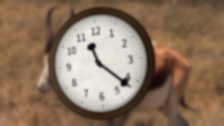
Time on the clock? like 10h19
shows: 11h22
